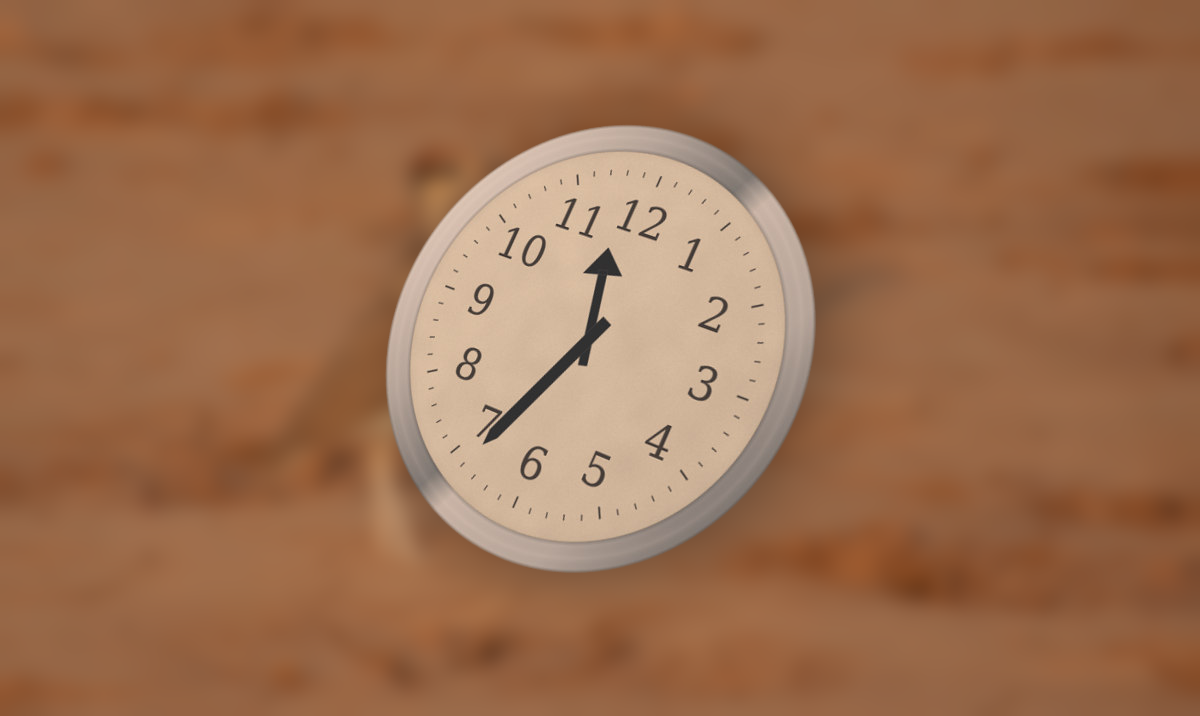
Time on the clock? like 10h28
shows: 11h34
